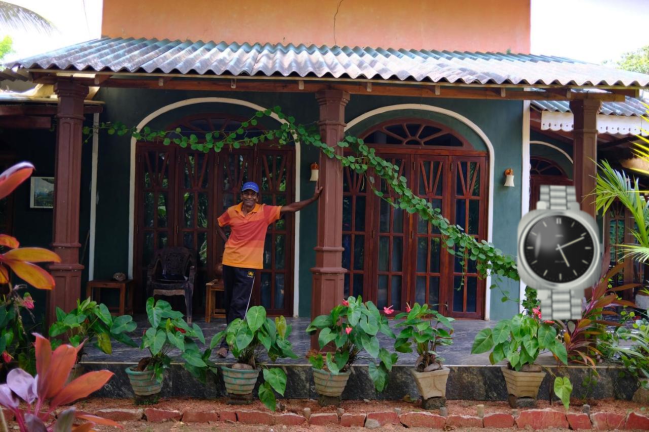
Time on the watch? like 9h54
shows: 5h11
